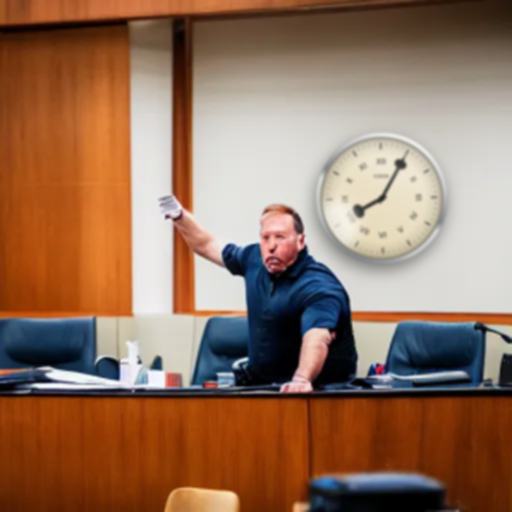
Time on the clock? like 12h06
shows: 8h05
